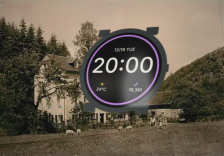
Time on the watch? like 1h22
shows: 20h00
